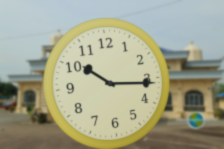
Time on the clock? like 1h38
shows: 10h16
